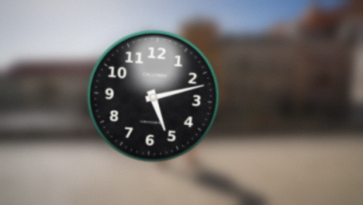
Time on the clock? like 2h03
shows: 5h12
